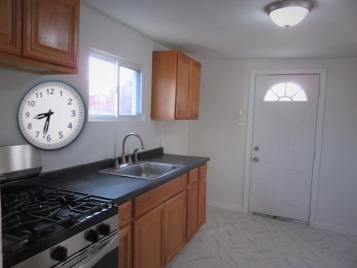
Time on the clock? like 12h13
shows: 8h32
